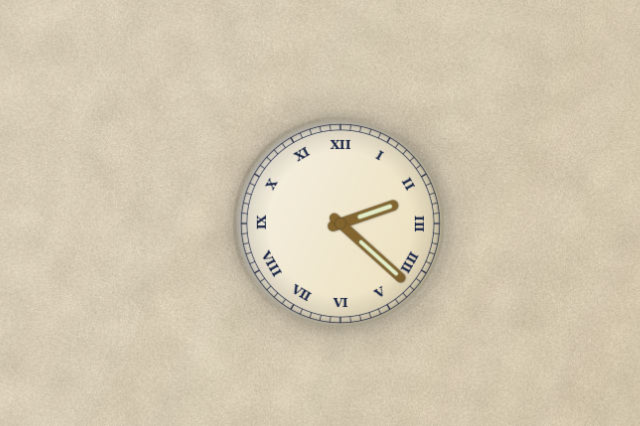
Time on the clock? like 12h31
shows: 2h22
